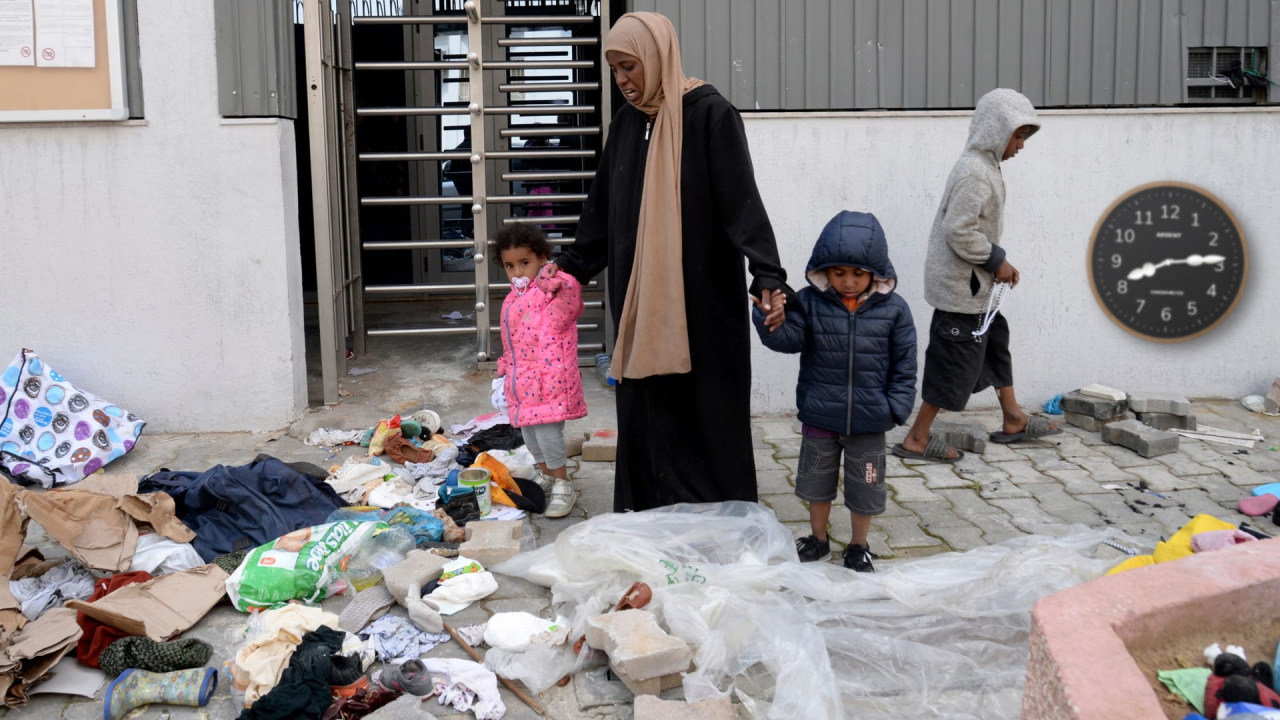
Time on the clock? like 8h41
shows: 8h14
